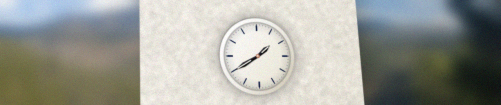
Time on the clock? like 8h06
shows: 1h40
